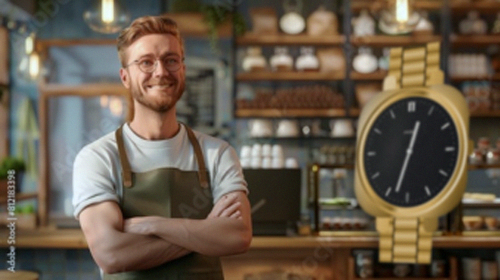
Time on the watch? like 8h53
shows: 12h33
